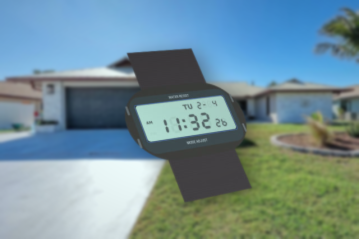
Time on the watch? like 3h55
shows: 11h32
